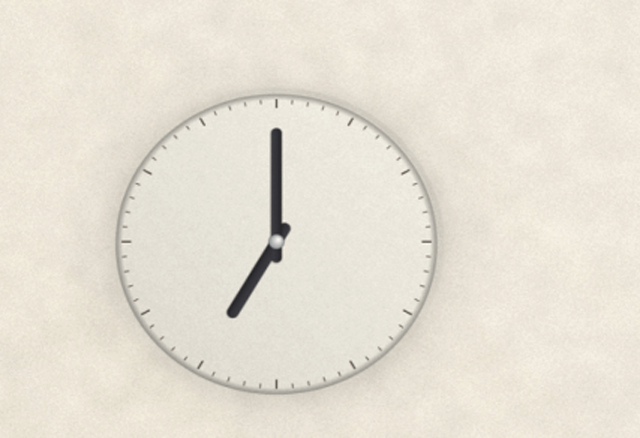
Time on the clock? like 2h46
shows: 7h00
